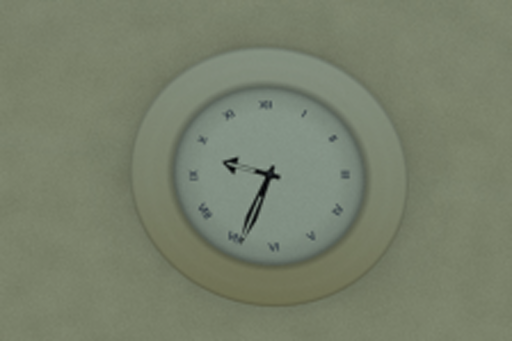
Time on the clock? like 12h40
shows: 9h34
